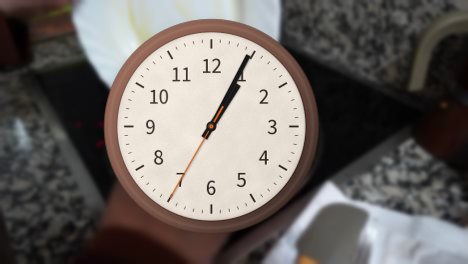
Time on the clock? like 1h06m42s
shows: 1h04m35s
